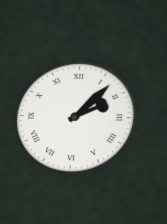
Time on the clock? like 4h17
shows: 2h07
